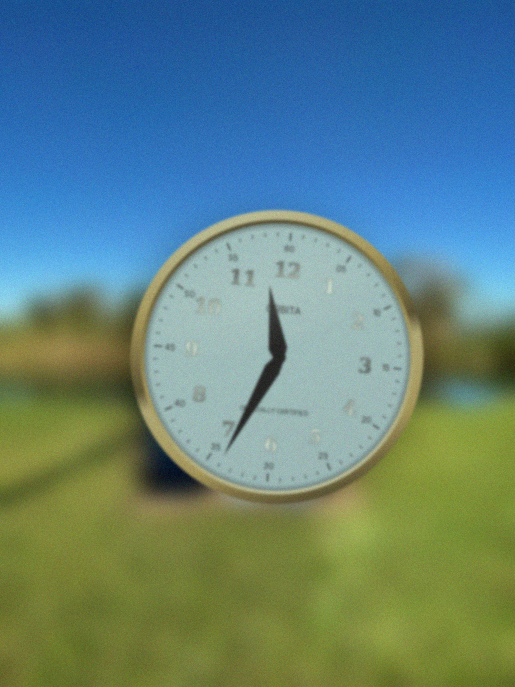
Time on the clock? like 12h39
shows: 11h34
